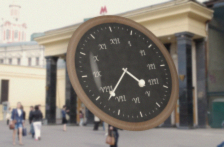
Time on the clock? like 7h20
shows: 4h38
